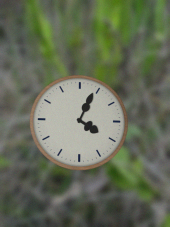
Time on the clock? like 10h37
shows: 4h04
